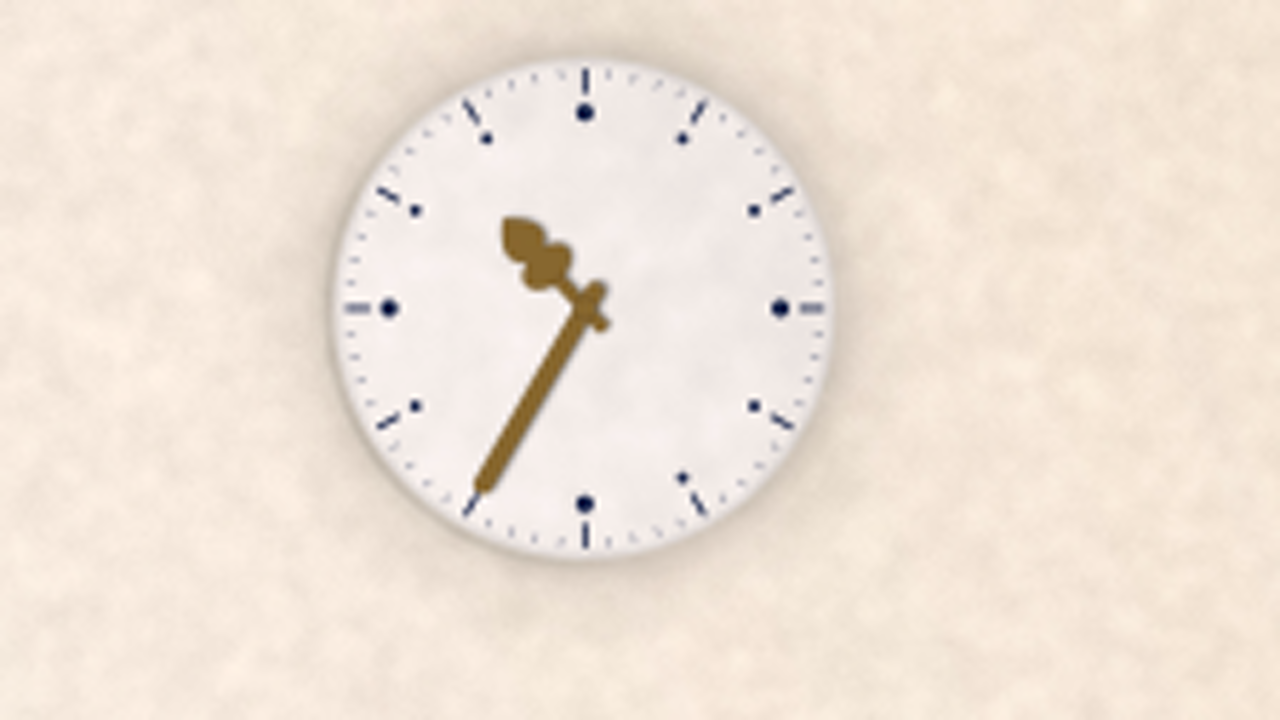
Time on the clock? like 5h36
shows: 10h35
